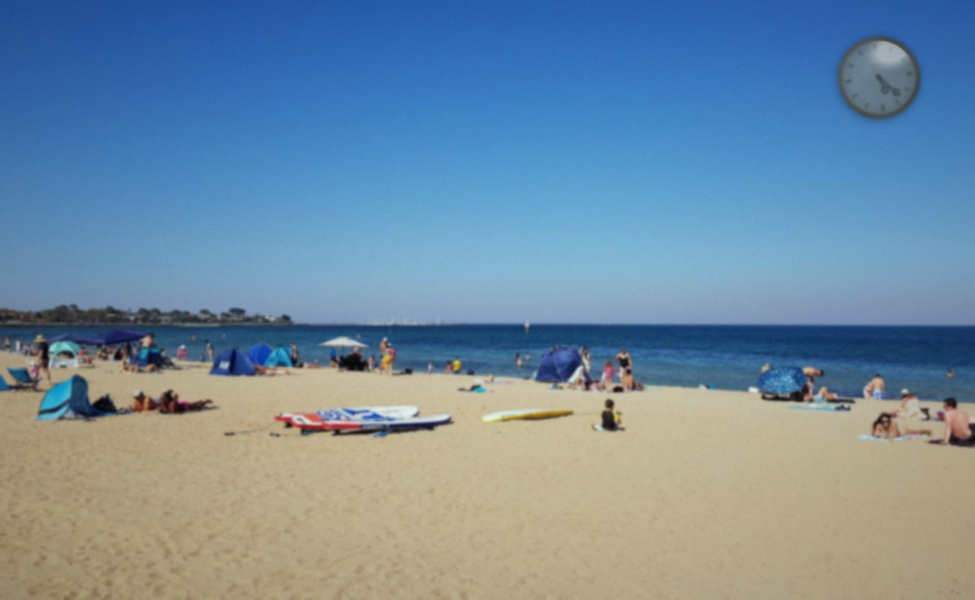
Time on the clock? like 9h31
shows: 5h23
